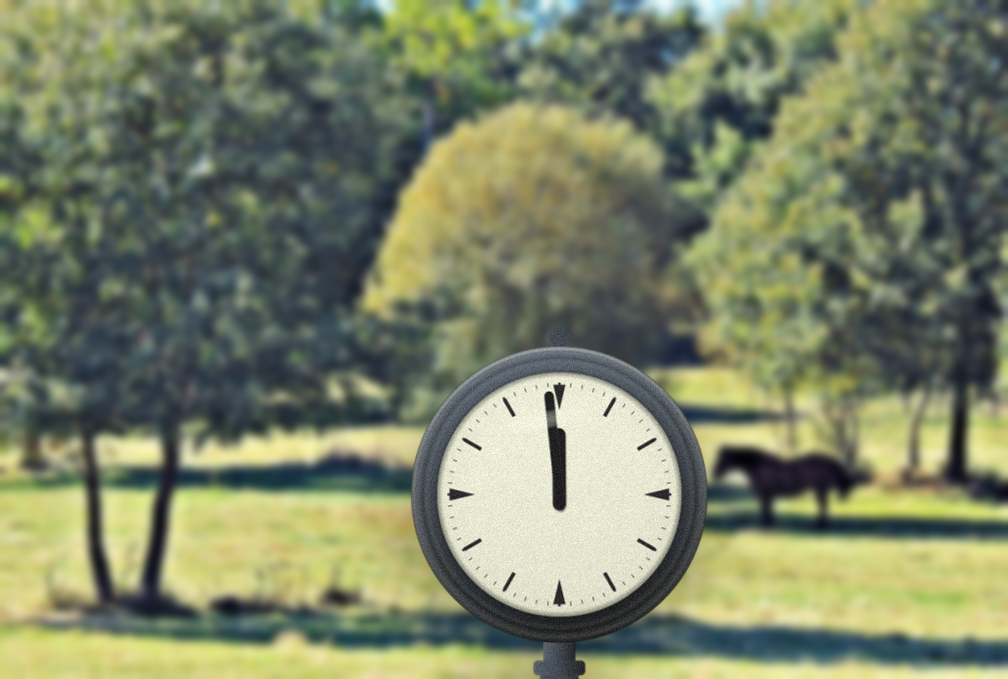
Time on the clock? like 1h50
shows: 11h59
